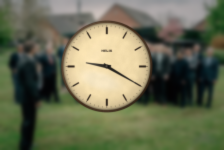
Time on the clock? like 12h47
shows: 9h20
